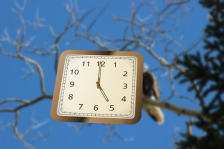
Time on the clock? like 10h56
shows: 5h00
